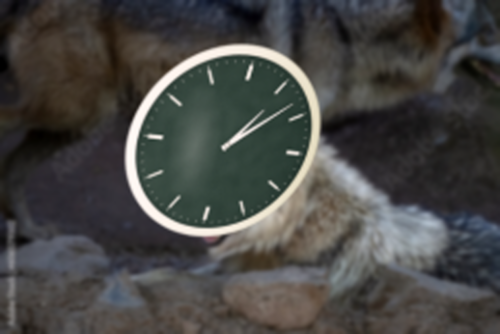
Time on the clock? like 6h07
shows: 1h08
